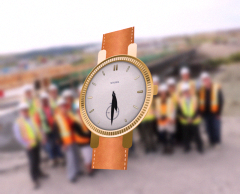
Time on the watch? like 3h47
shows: 5h30
